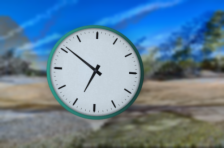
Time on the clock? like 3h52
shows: 6h51
